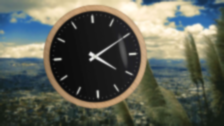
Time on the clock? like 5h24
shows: 4h10
